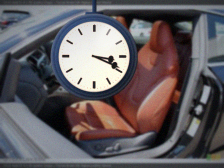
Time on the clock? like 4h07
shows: 3h19
